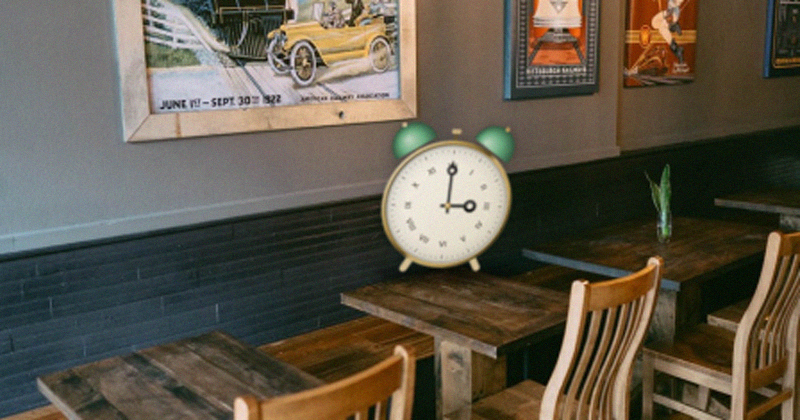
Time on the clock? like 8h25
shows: 3h00
